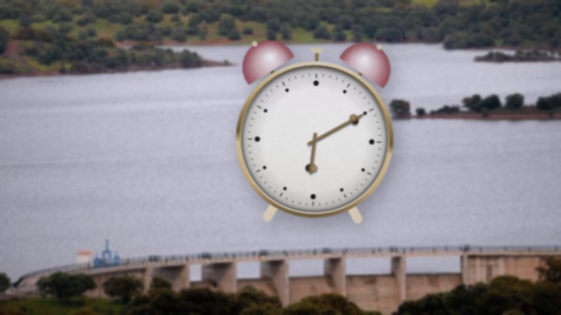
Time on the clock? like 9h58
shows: 6h10
